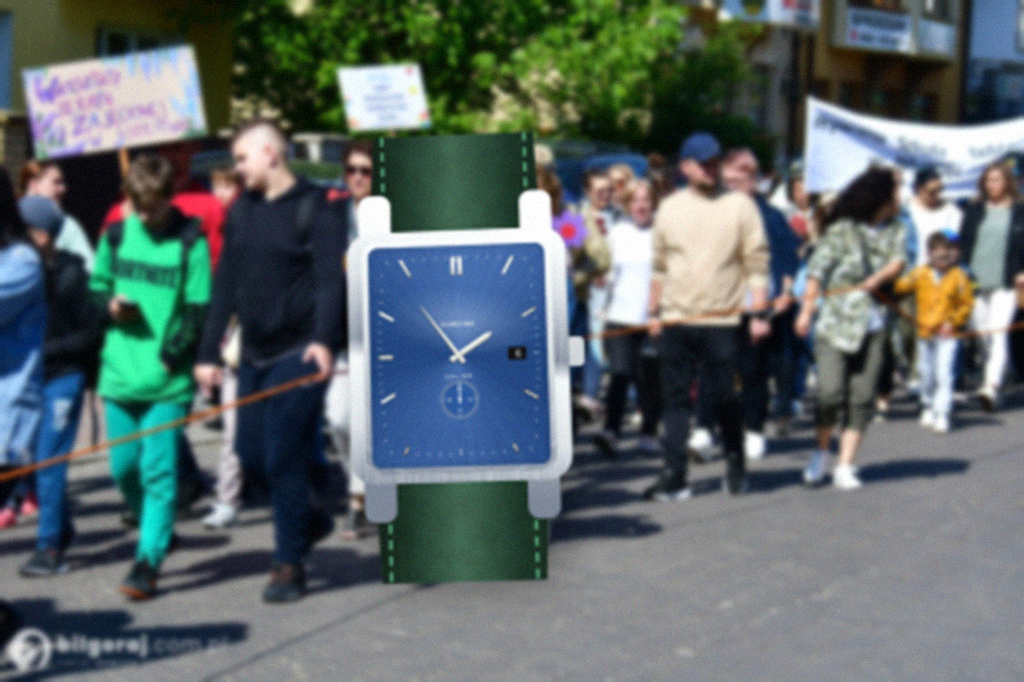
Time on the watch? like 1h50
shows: 1h54
